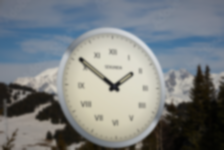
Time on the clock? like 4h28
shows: 1h51
